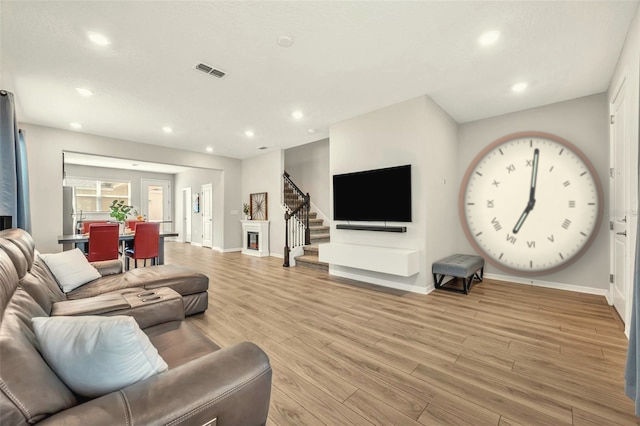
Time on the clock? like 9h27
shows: 7h01
